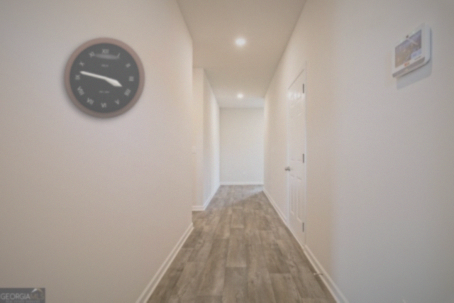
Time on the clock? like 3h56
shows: 3h47
